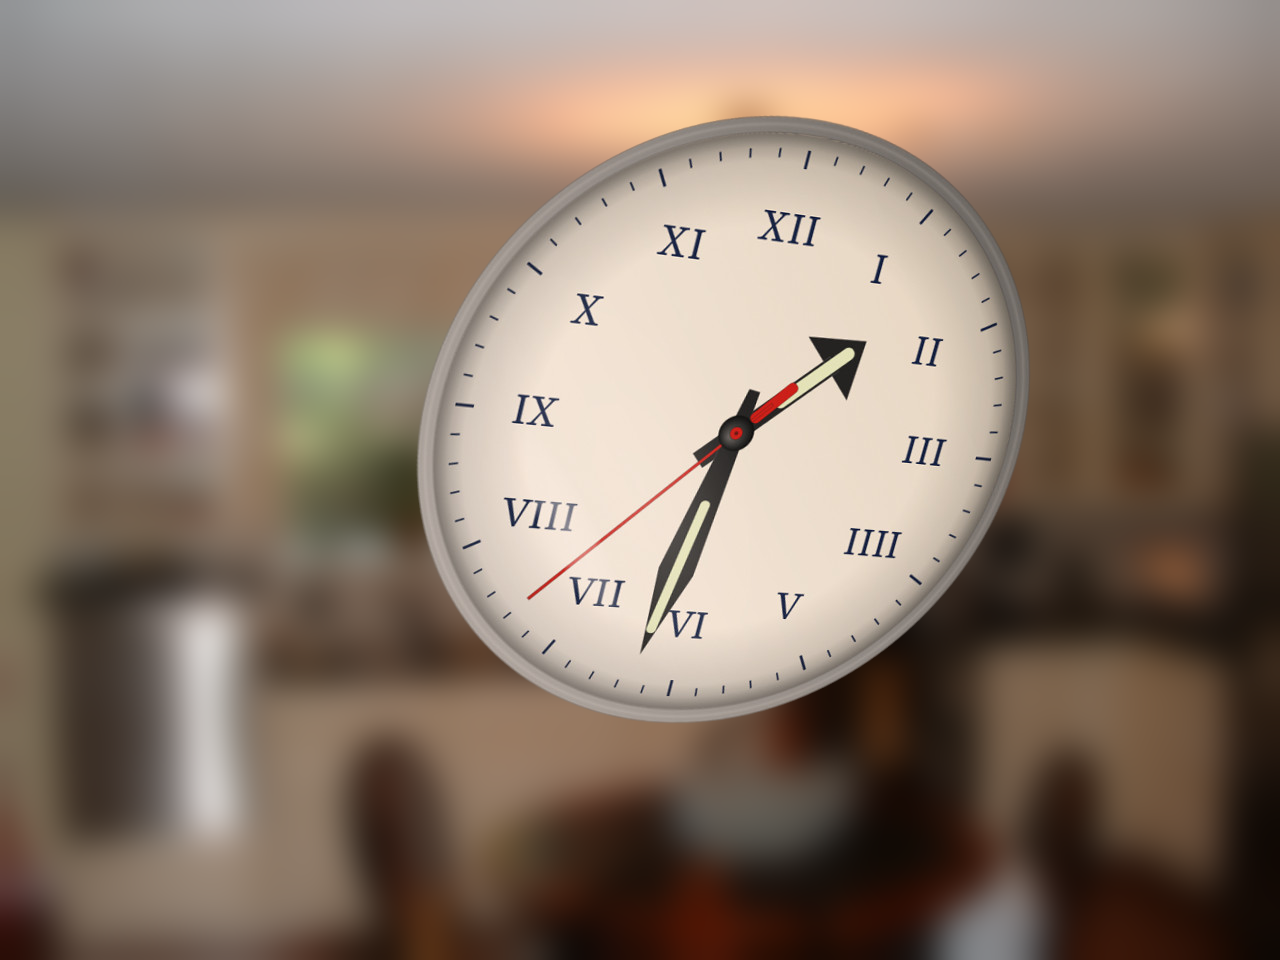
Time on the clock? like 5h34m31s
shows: 1h31m37s
